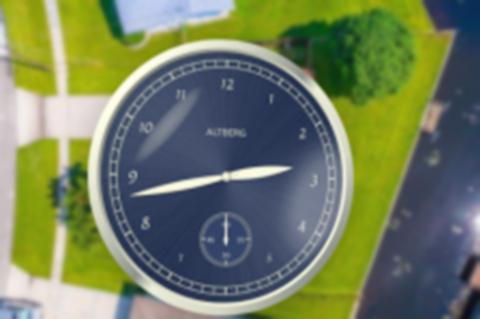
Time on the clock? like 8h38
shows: 2h43
